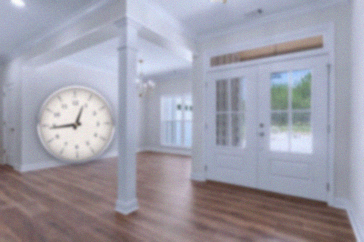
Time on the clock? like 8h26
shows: 12h44
